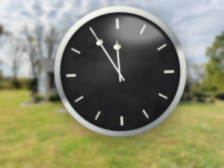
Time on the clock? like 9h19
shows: 11h55
